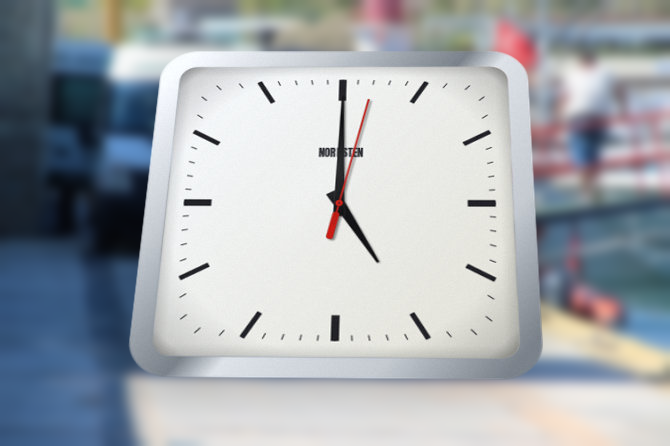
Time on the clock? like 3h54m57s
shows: 5h00m02s
